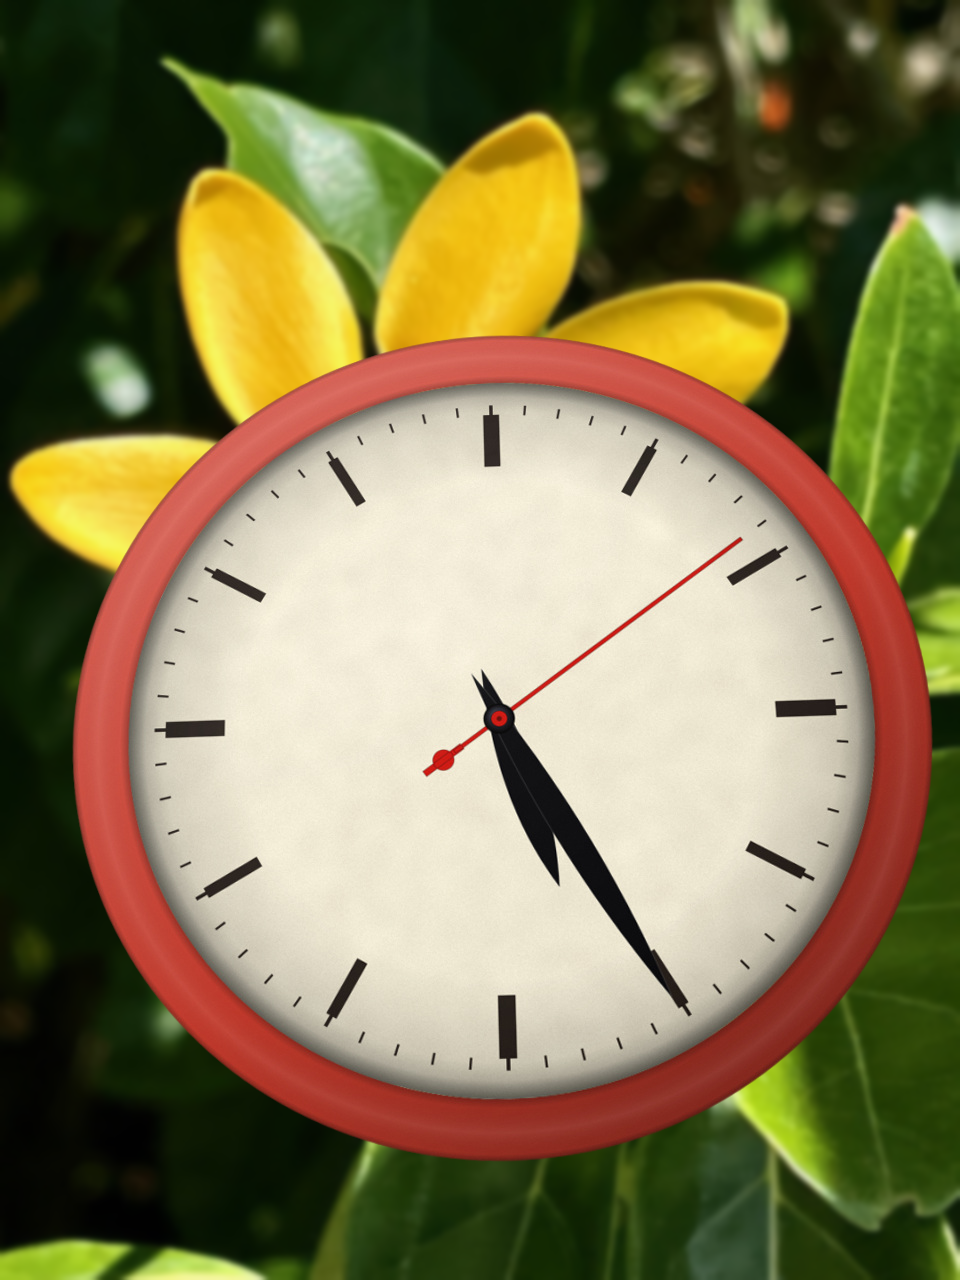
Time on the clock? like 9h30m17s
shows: 5h25m09s
